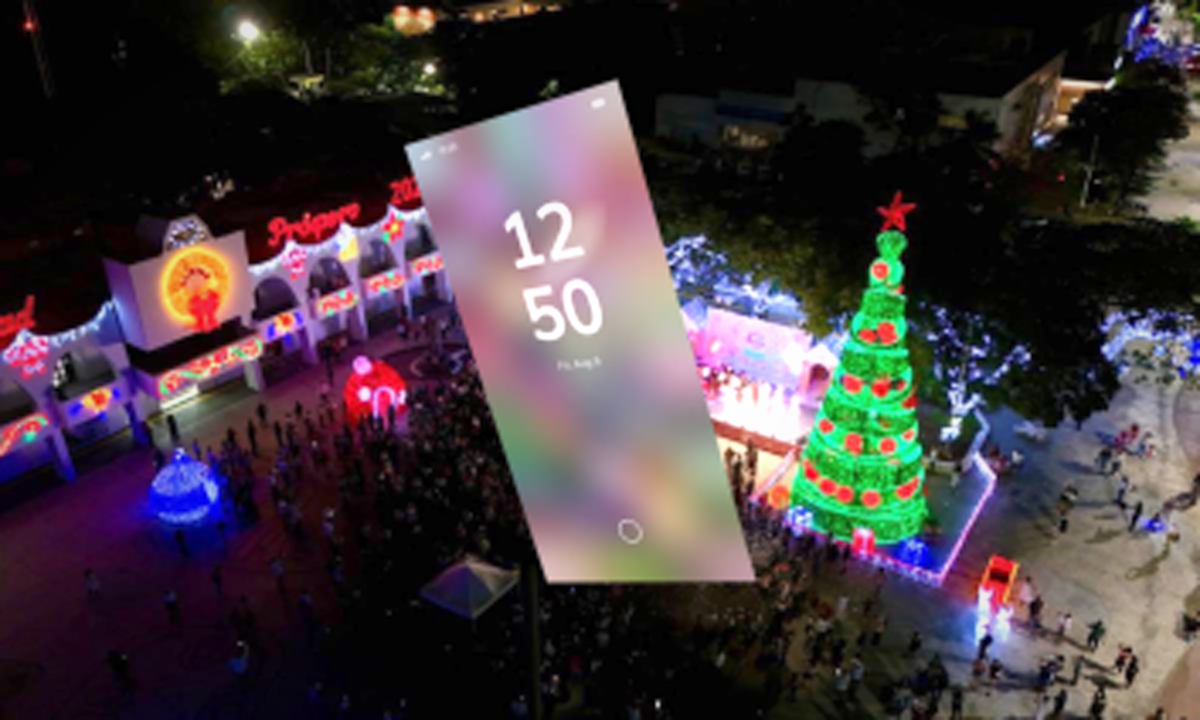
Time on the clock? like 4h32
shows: 12h50
